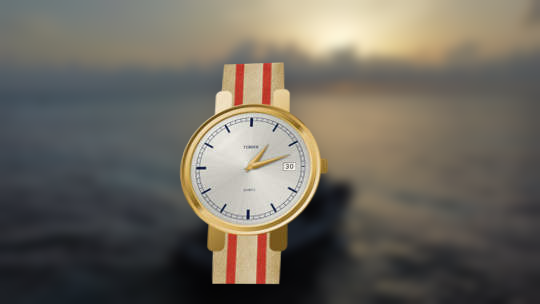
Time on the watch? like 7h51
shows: 1h12
